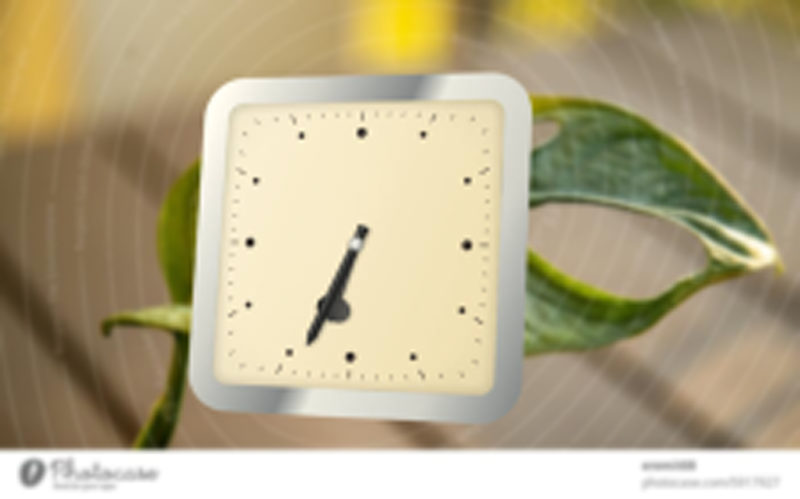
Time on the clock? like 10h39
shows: 6h34
